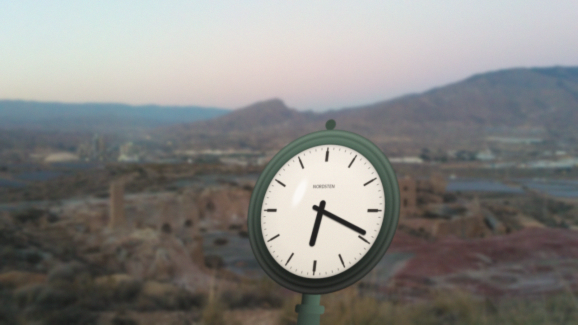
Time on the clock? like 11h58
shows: 6h19
